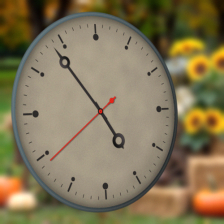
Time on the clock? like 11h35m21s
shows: 4h53m39s
